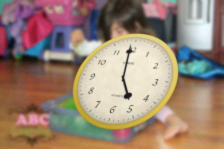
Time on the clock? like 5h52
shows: 4h59
